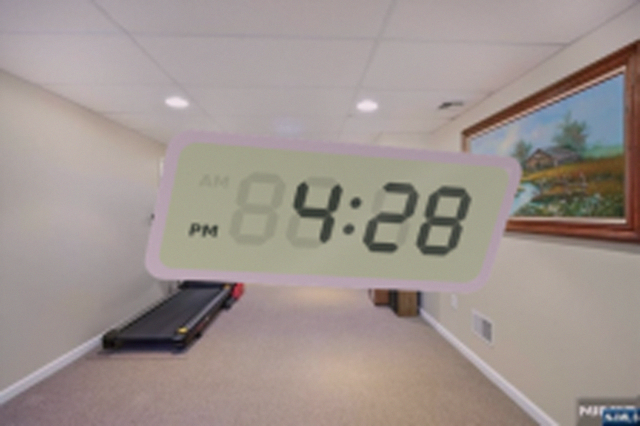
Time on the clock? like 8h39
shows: 4h28
